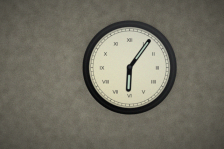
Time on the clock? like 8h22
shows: 6h06
